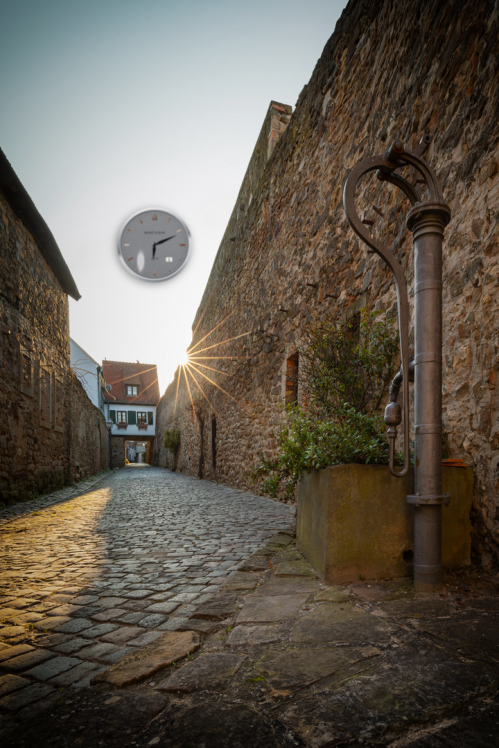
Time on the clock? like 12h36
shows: 6h11
